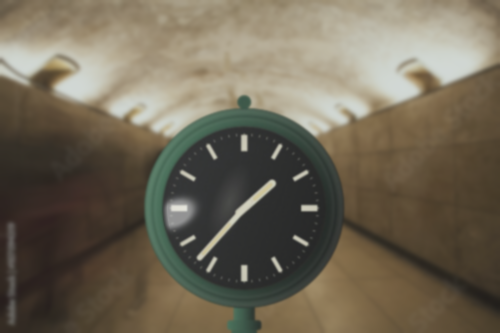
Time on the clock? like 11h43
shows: 1h37
